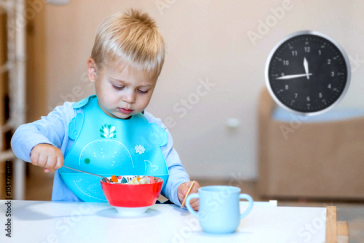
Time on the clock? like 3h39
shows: 11h44
